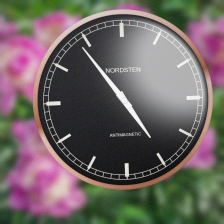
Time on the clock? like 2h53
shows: 4h54
